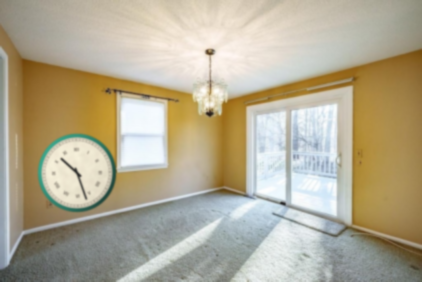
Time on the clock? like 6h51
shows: 10h27
